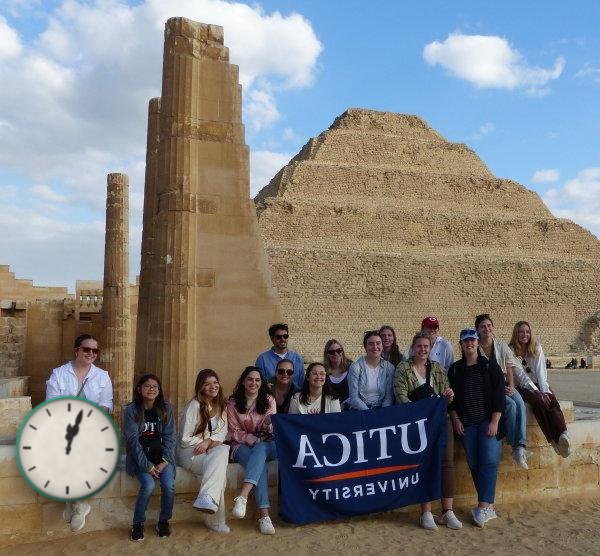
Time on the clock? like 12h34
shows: 12h03
